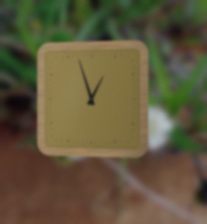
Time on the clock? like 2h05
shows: 12h57
